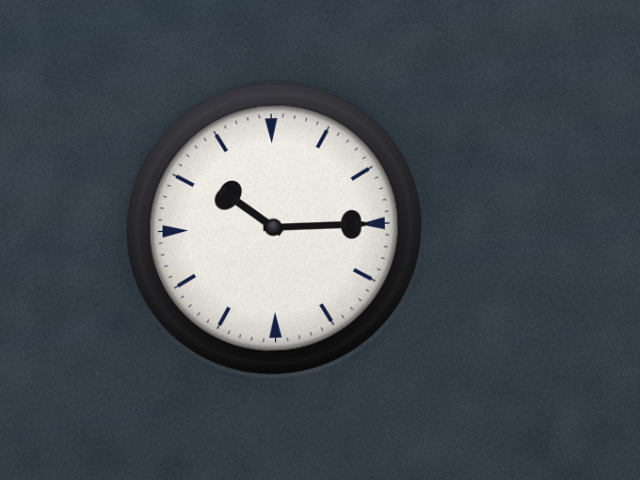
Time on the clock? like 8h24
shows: 10h15
